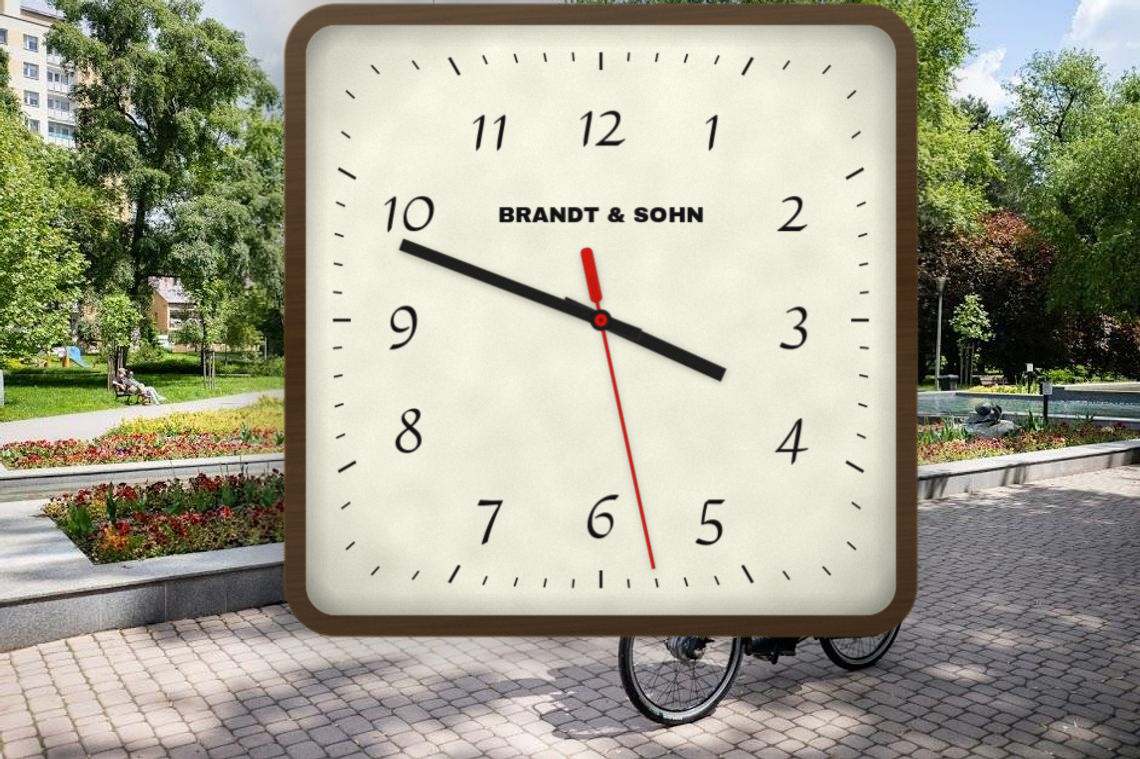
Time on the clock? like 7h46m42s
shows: 3h48m28s
